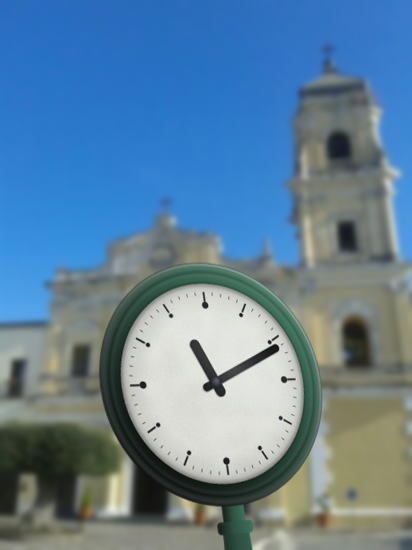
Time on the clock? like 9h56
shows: 11h11
